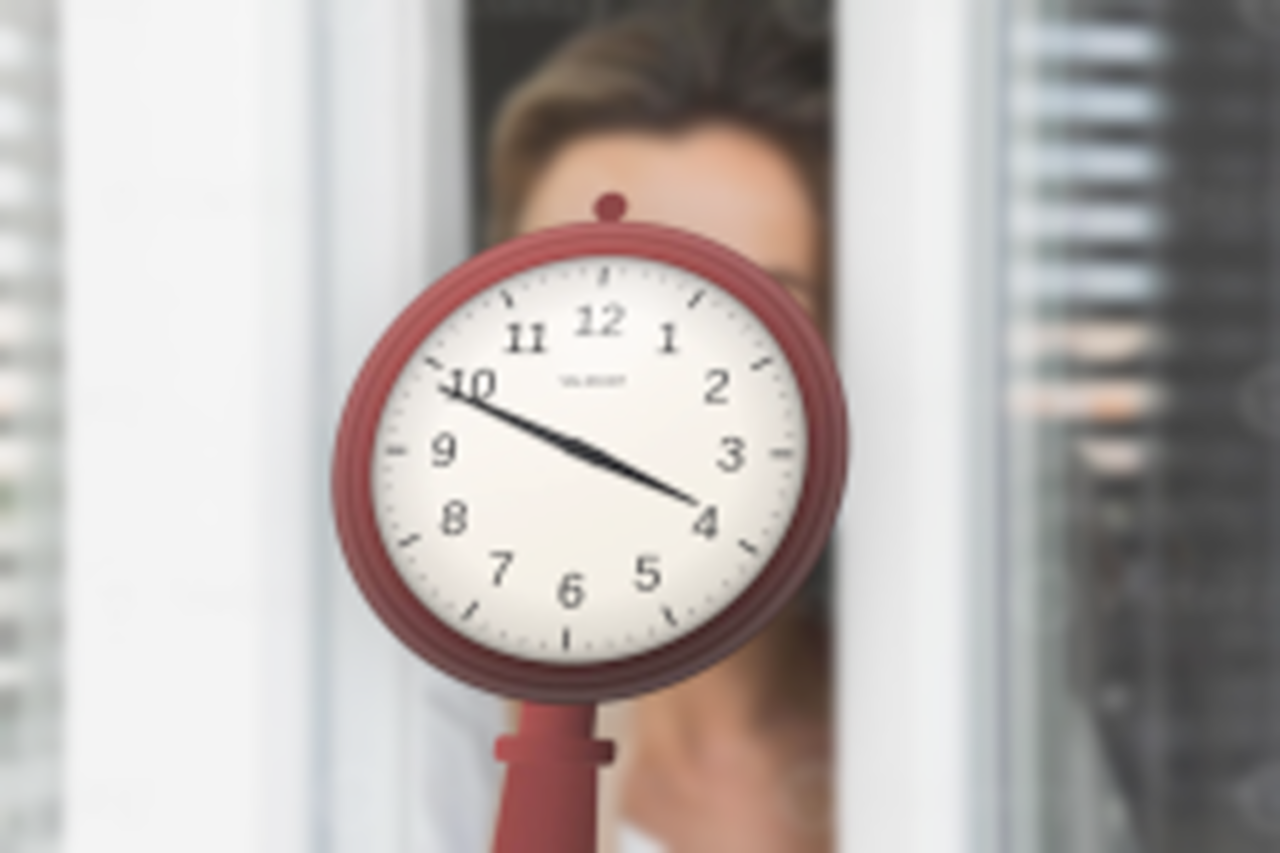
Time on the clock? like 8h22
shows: 3h49
